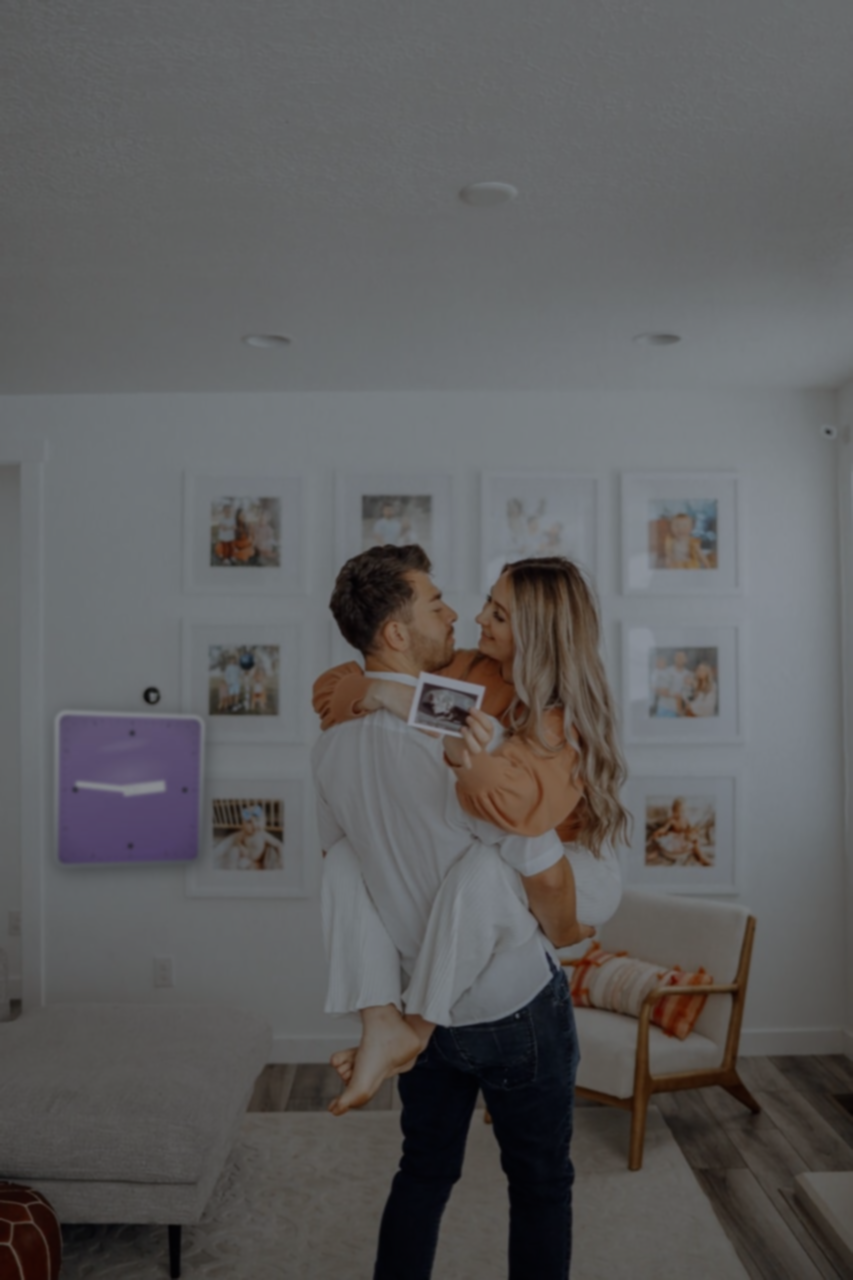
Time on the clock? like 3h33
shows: 2h46
